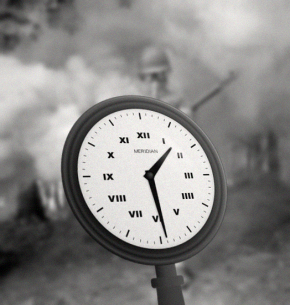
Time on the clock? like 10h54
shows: 1h29
